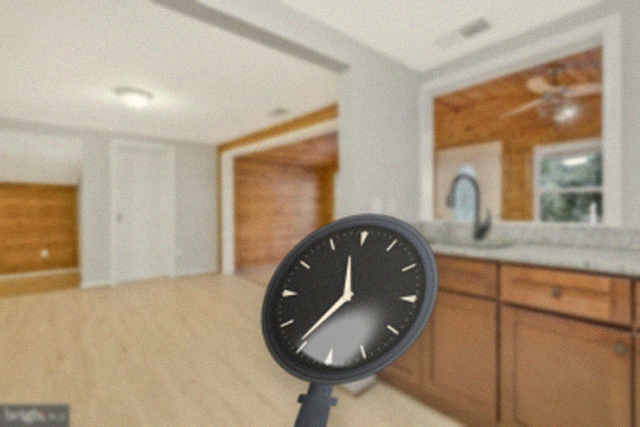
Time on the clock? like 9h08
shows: 11h36
